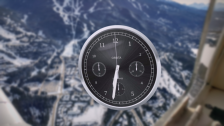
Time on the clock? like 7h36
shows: 6h32
